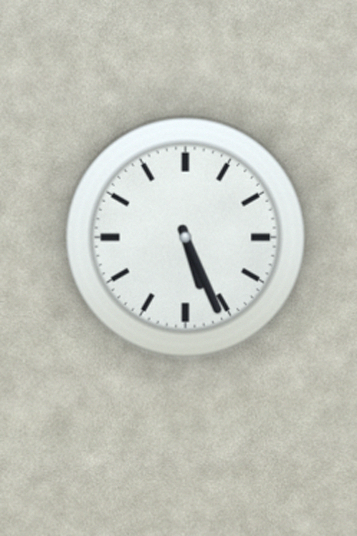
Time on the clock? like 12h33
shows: 5h26
